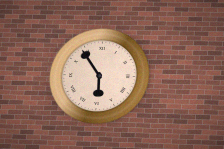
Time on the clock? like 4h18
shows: 5h54
